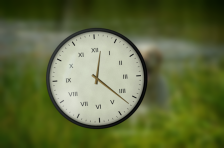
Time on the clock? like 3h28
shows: 12h22
